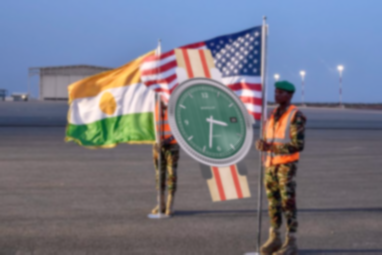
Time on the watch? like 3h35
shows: 3h33
